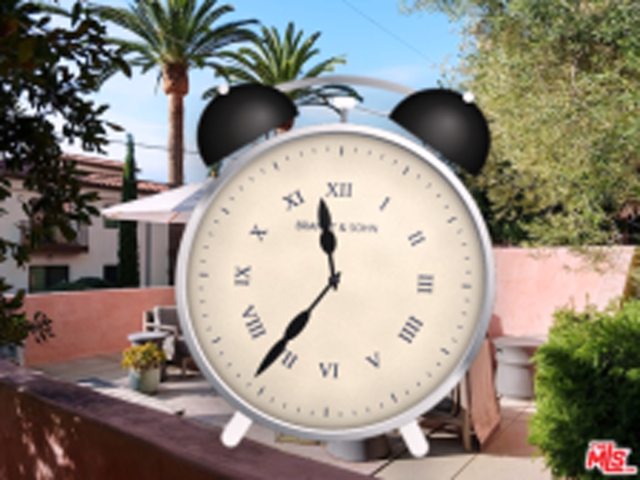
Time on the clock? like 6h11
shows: 11h36
